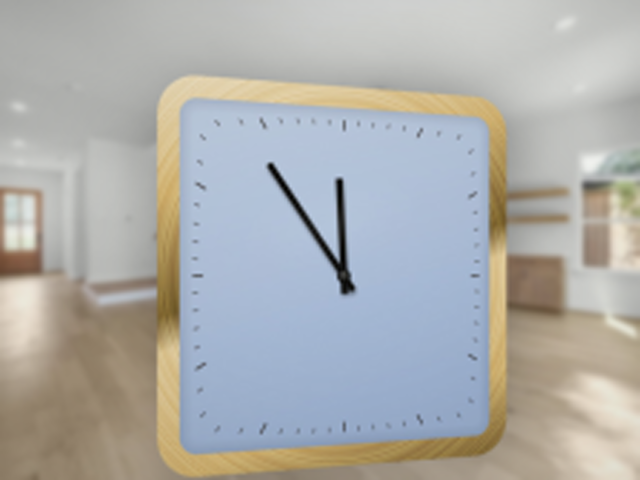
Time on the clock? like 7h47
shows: 11h54
